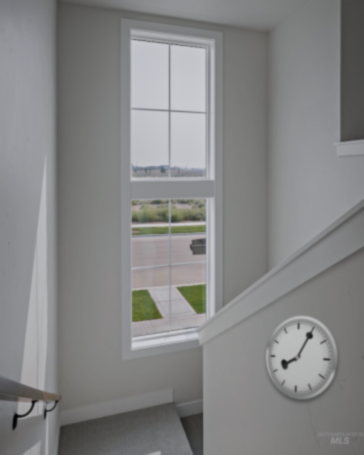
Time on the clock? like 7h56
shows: 8h05
